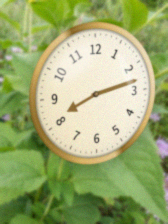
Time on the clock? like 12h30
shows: 8h13
